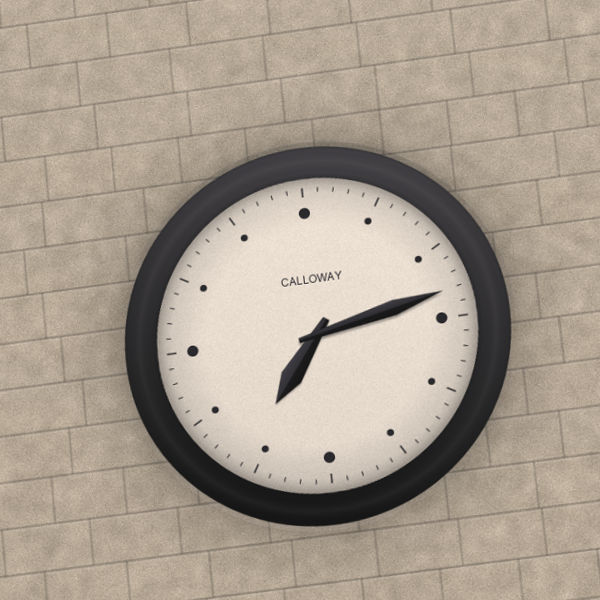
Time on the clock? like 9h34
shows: 7h13
